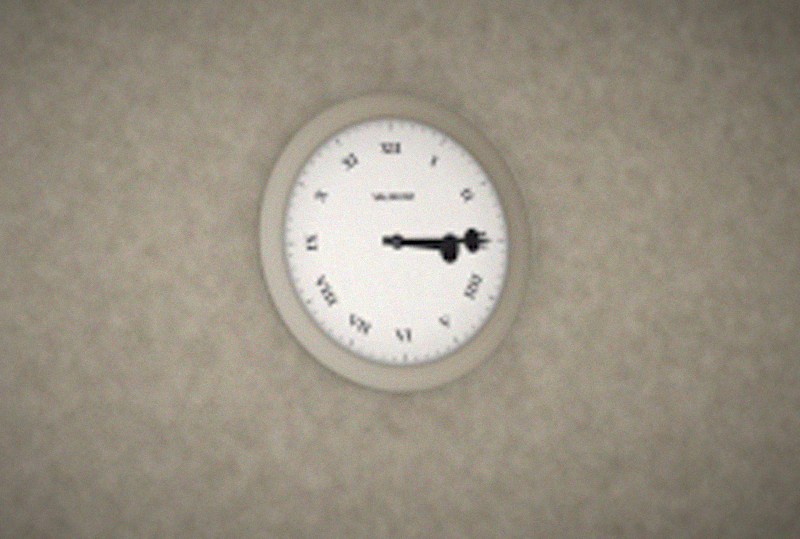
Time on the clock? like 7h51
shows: 3h15
